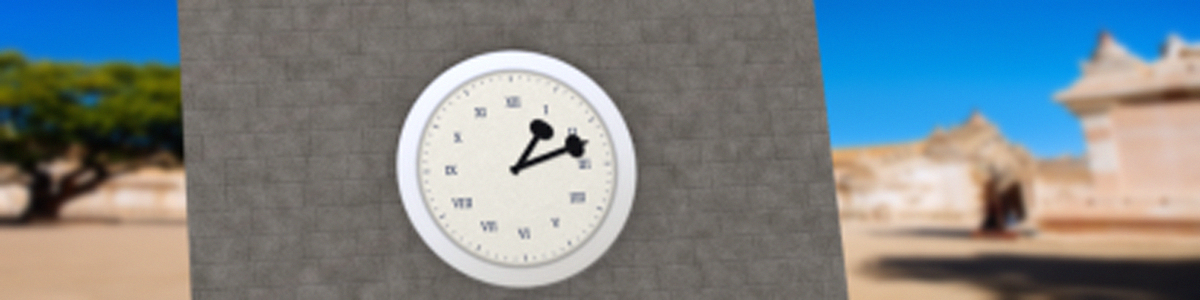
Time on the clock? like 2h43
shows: 1h12
